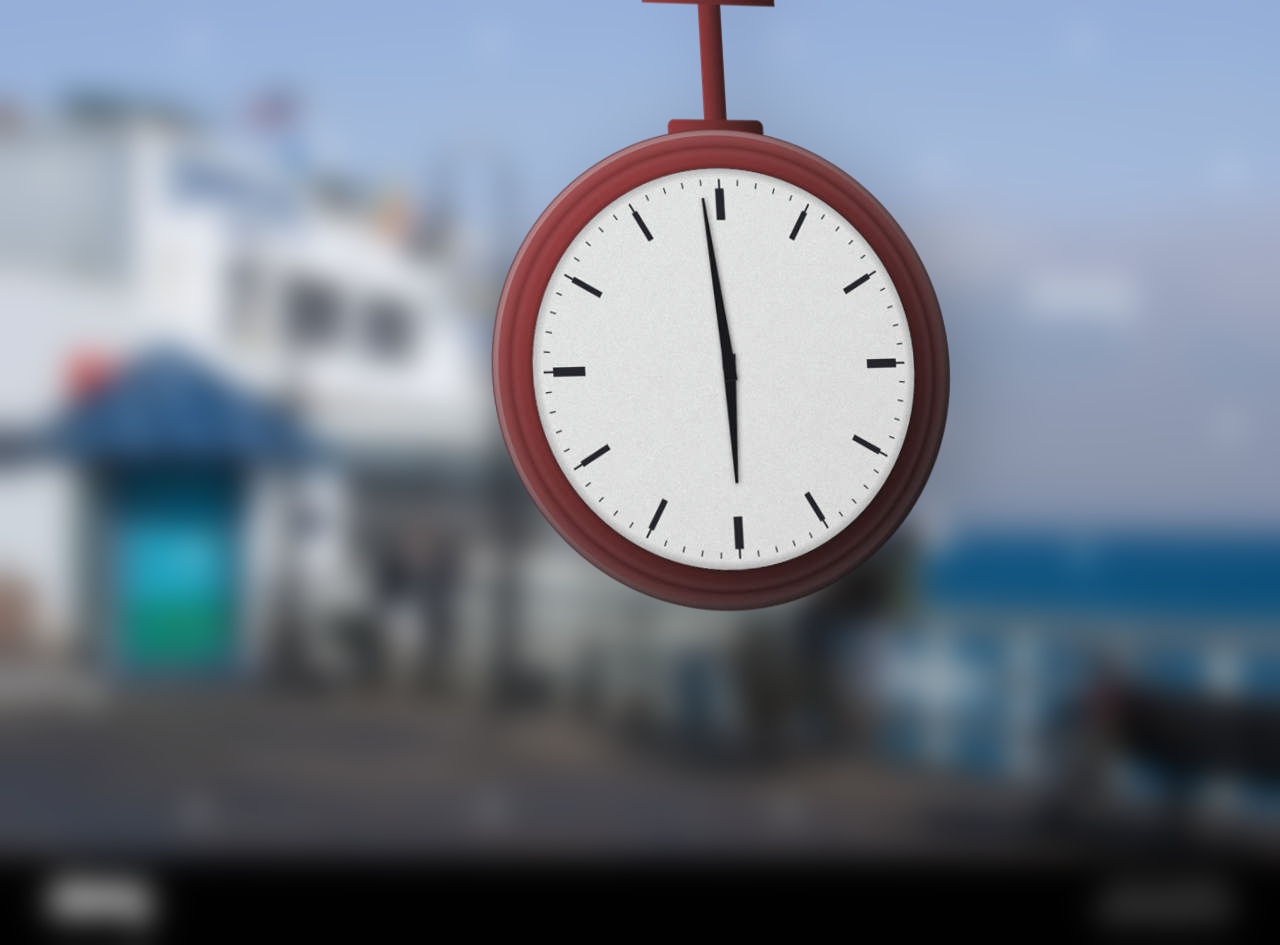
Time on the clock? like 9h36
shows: 5h59
